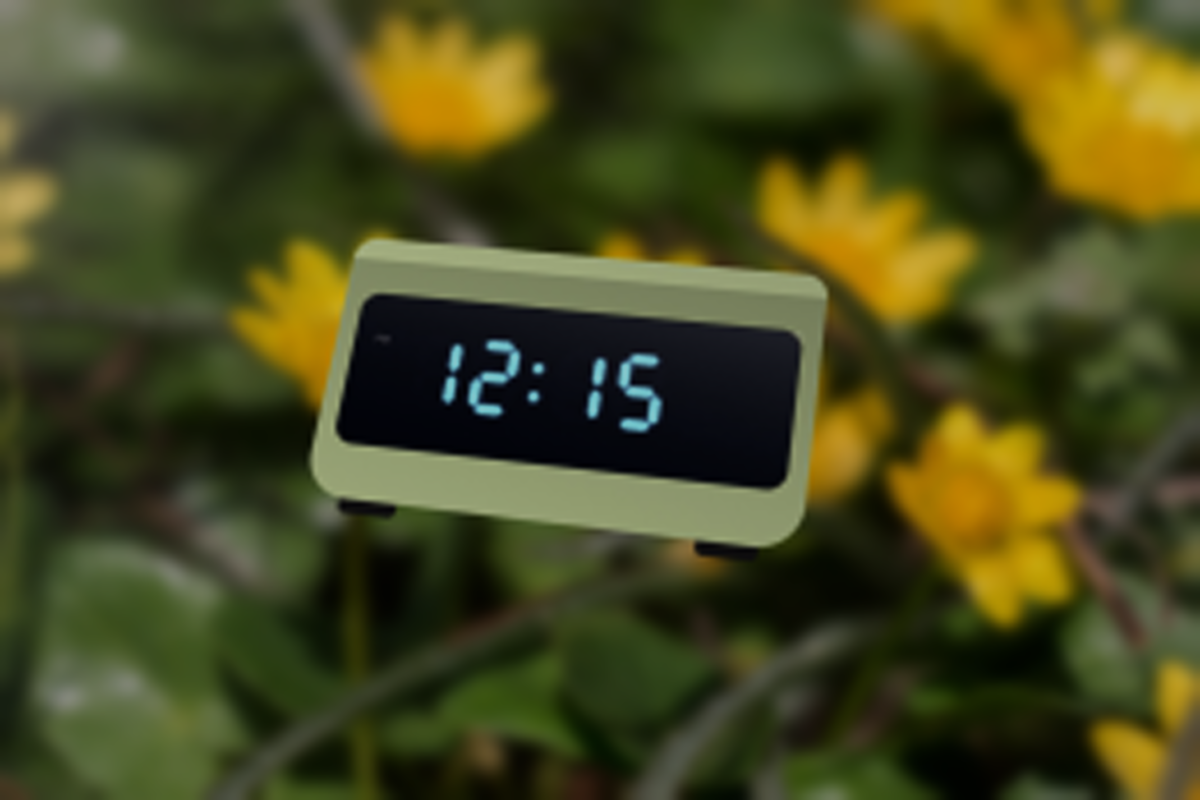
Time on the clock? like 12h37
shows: 12h15
